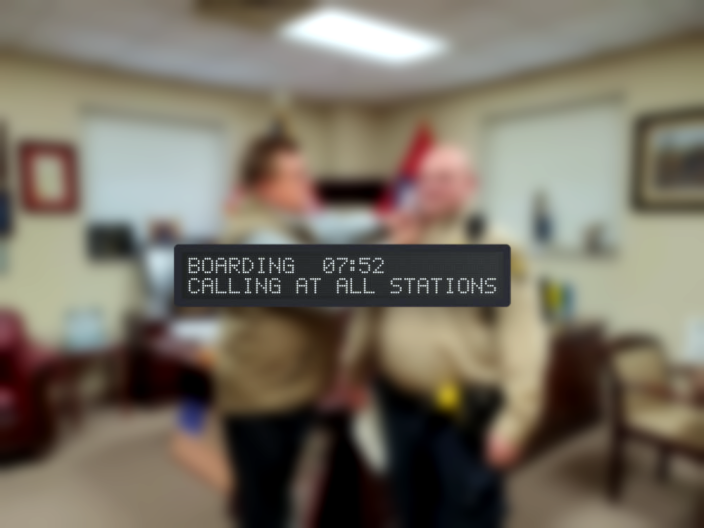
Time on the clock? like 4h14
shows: 7h52
